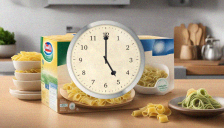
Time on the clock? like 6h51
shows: 5h00
